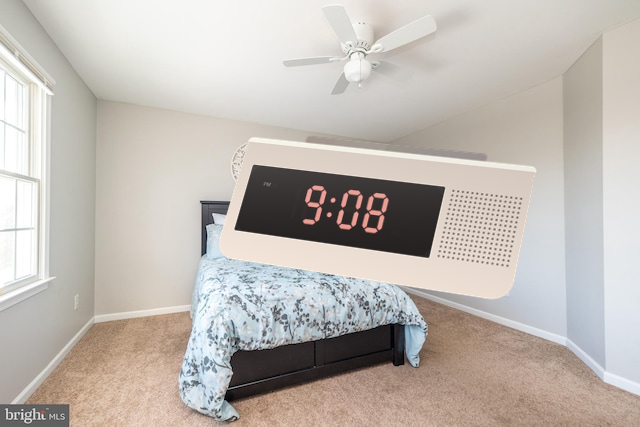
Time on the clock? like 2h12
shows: 9h08
